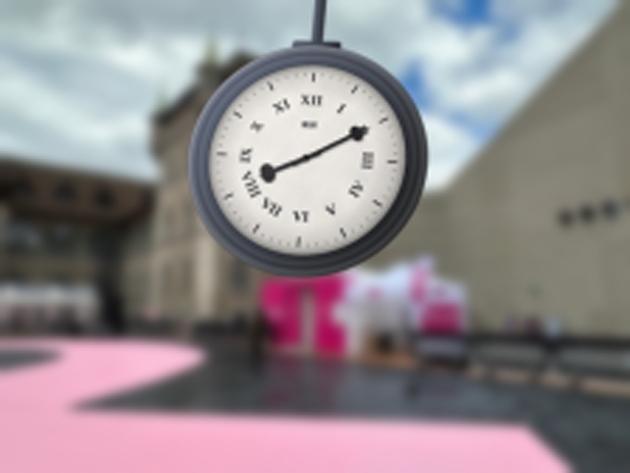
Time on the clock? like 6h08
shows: 8h10
